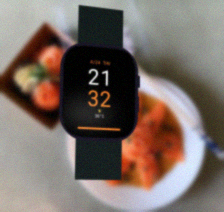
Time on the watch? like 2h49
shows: 21h32
